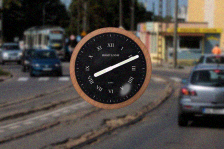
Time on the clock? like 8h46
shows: 8h11
